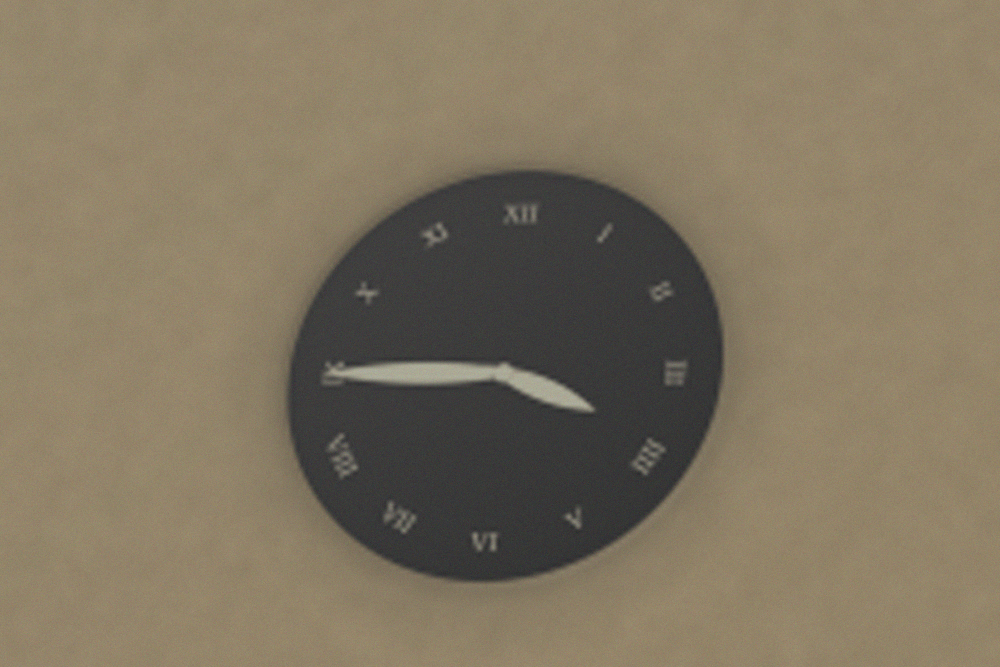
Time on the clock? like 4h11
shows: 3h45
